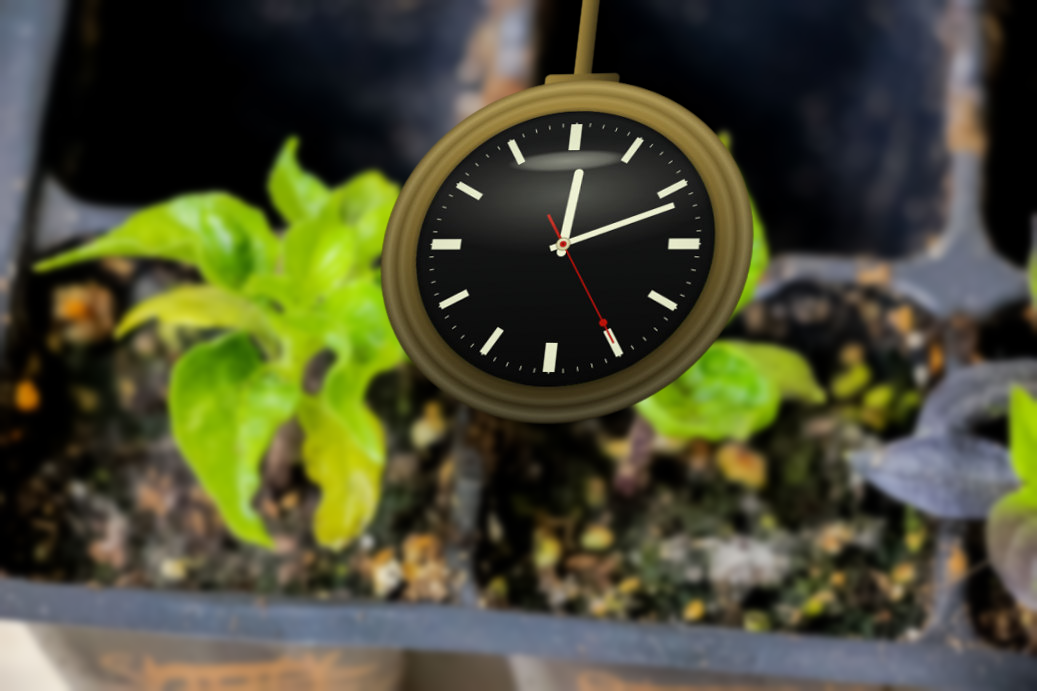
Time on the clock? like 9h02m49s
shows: 12h11m25s
